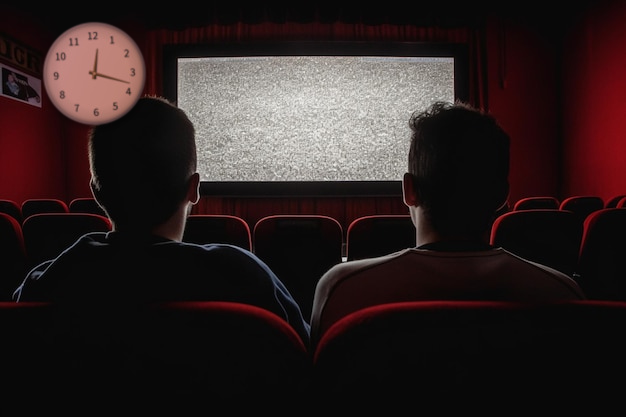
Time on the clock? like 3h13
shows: 12h18
